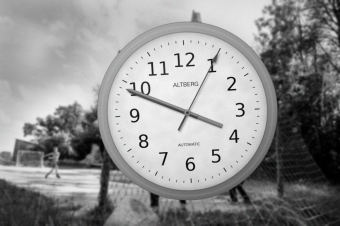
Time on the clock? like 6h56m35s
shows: 3h49m05s
